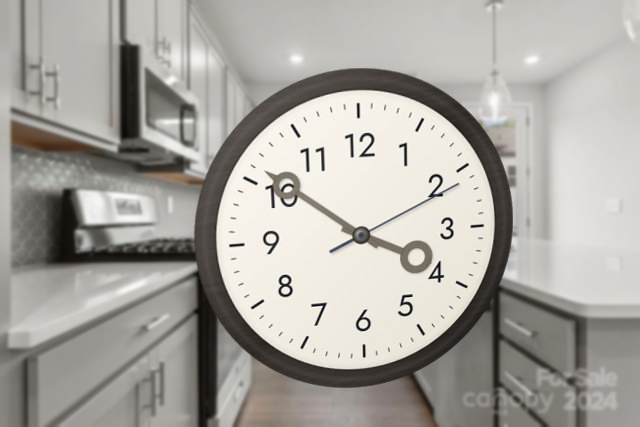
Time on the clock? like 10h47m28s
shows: 3h51m11s
